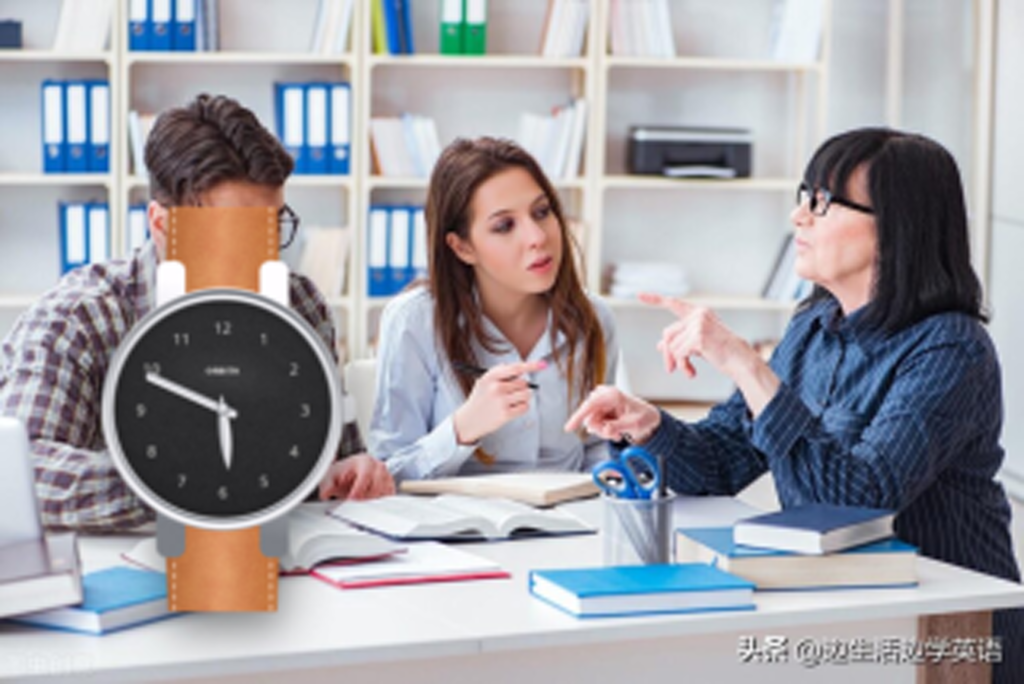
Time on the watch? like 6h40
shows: 5h49
